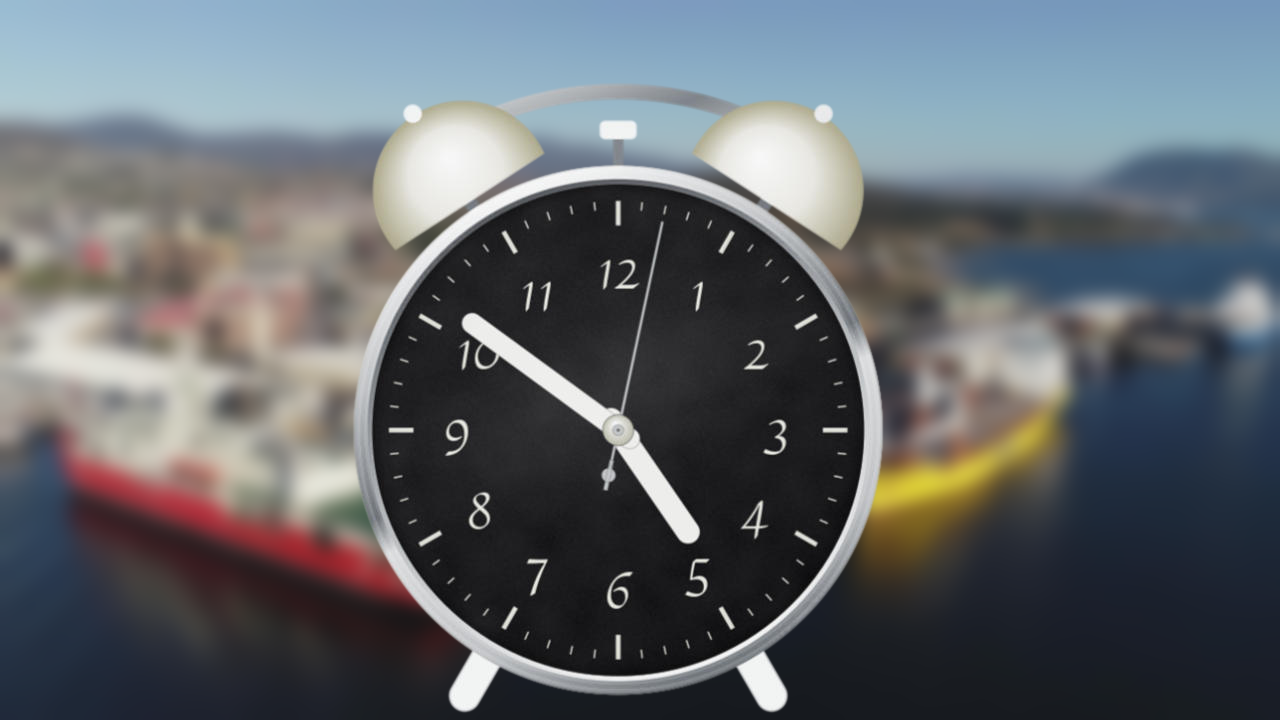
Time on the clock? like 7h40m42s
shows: 4h51m02s
